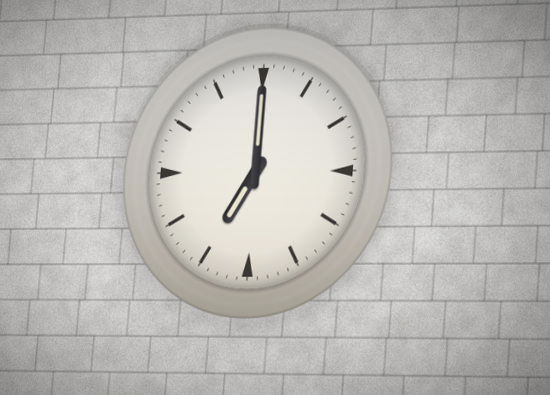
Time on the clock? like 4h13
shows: 7h00
